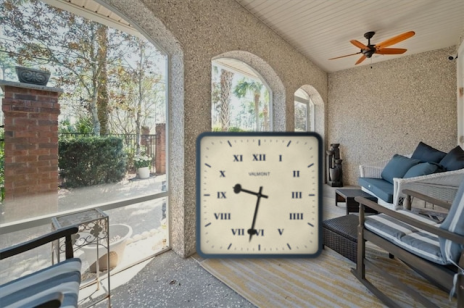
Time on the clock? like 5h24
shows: 9h32
